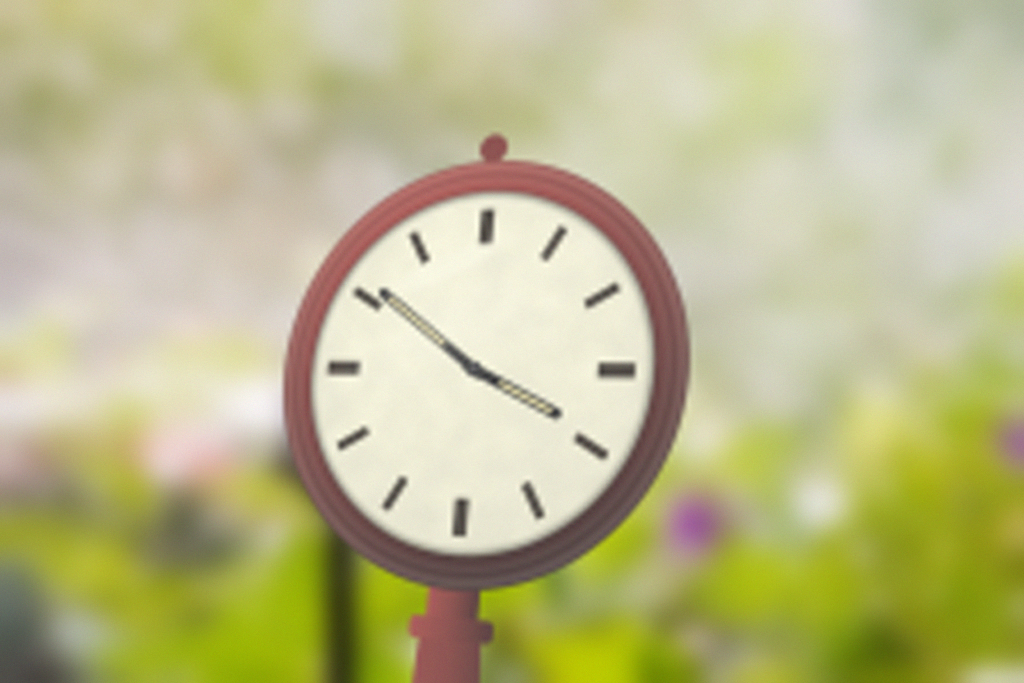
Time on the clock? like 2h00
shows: 3h51
